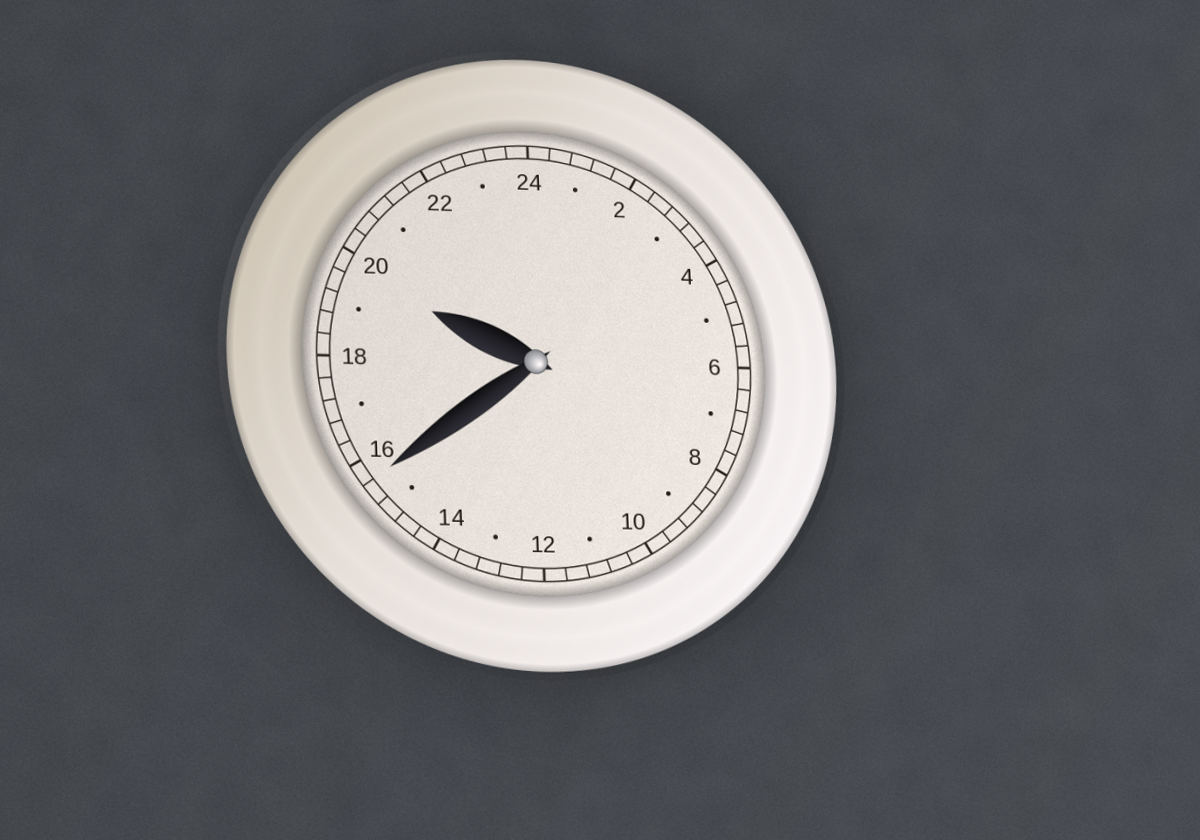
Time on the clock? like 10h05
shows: 19h39
